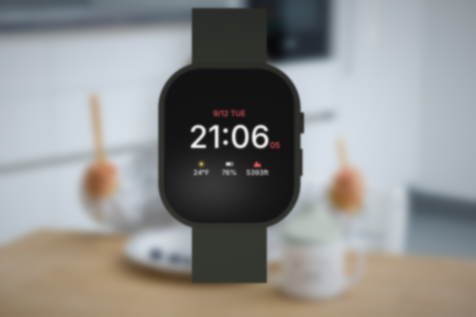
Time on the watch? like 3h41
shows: 21h06
